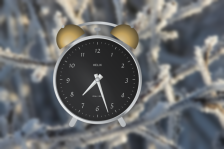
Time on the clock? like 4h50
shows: 7h27
